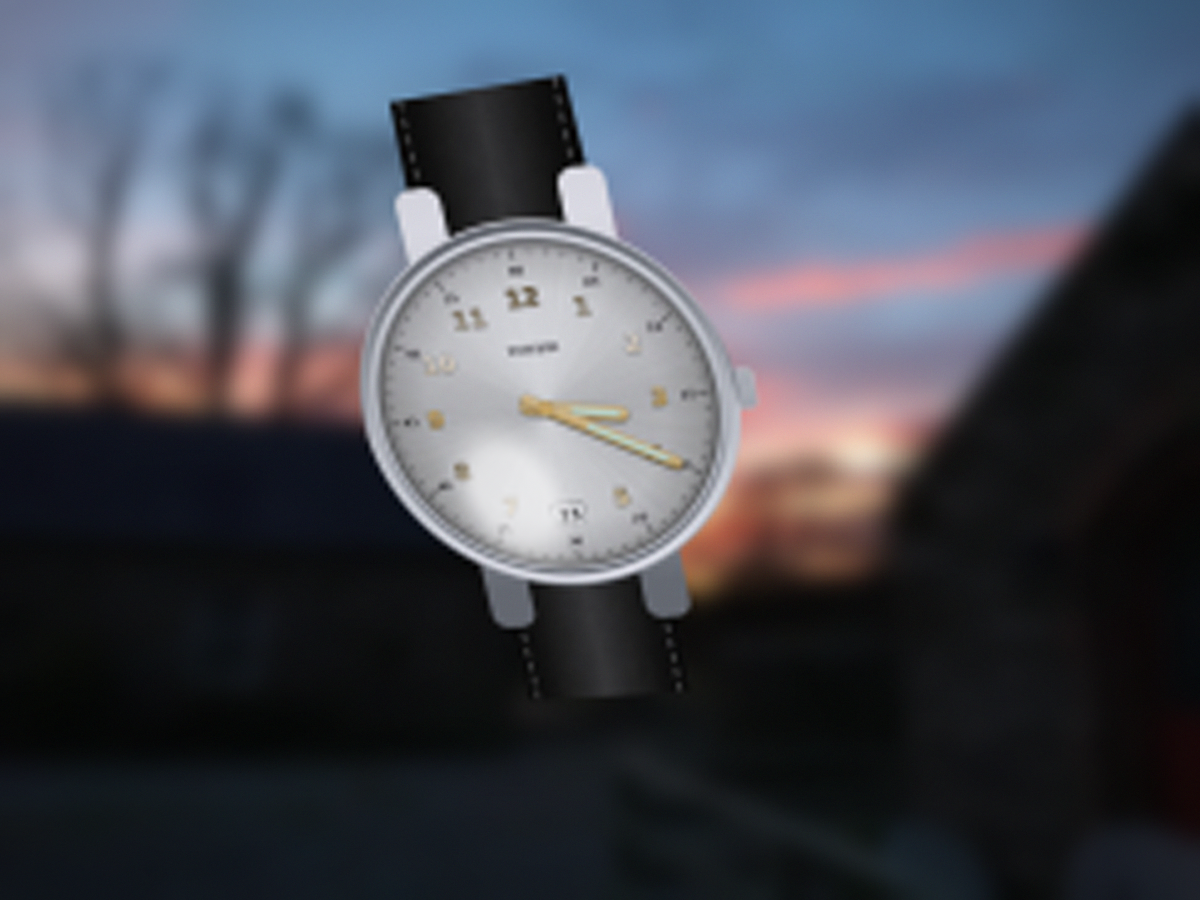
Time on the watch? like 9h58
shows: 3h20
